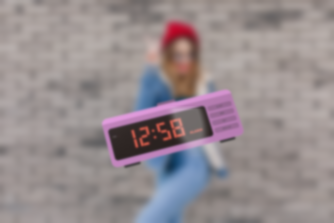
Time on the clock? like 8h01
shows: 12h58
